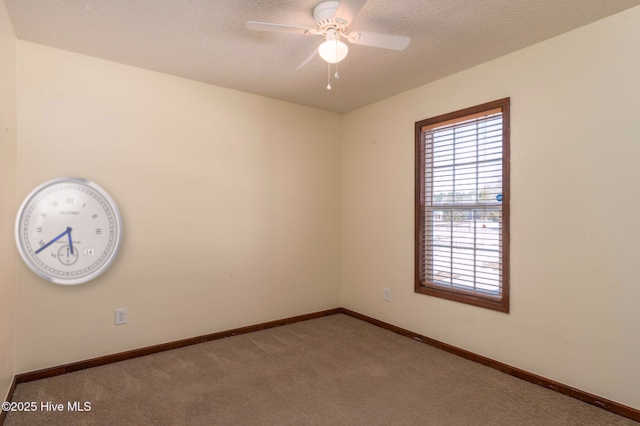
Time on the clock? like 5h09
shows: 5h39
